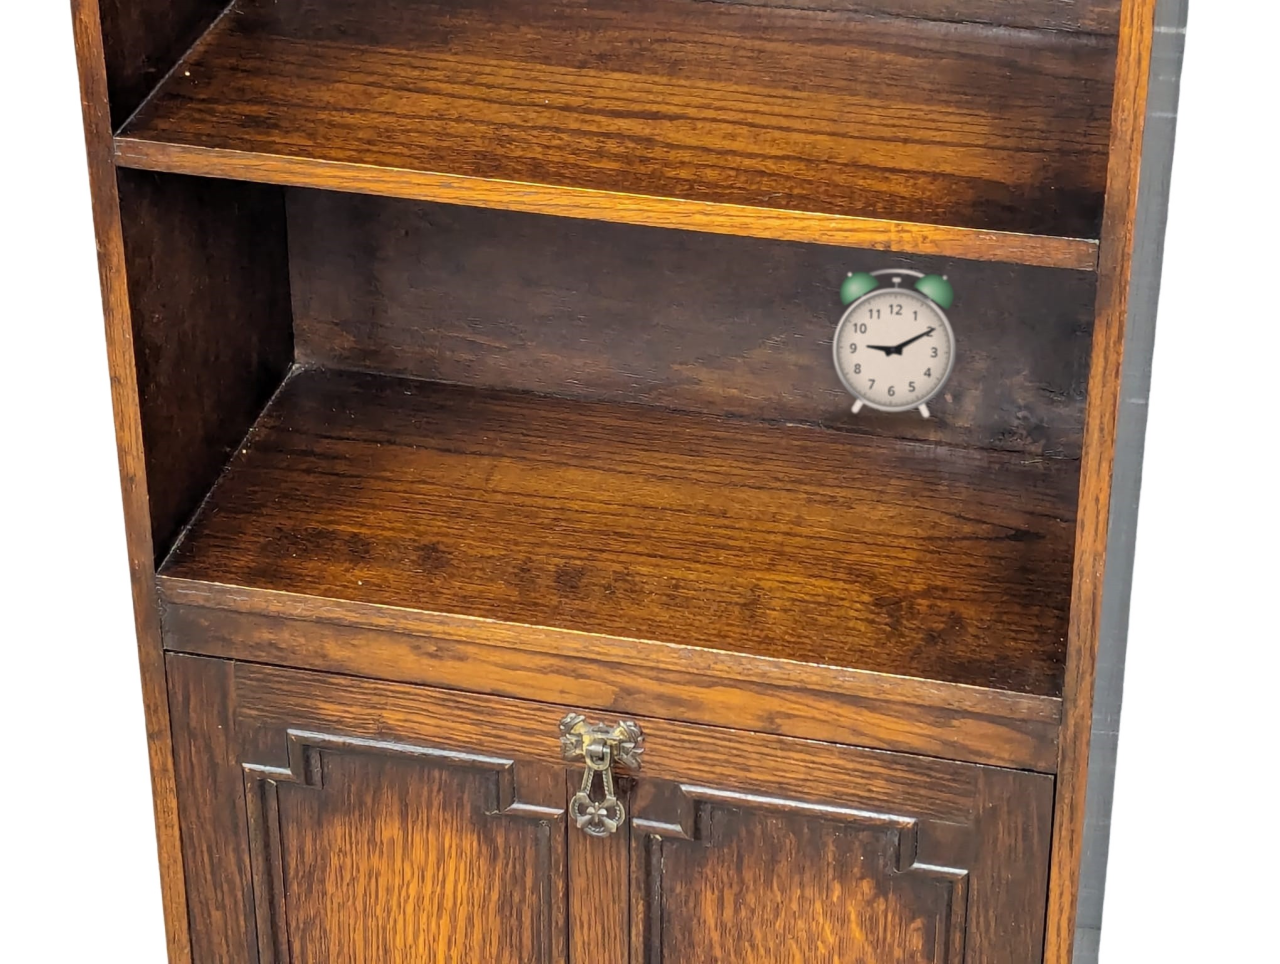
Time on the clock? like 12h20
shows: 9h10
